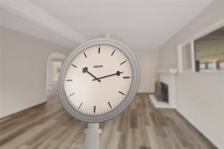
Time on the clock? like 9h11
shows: 10h13
